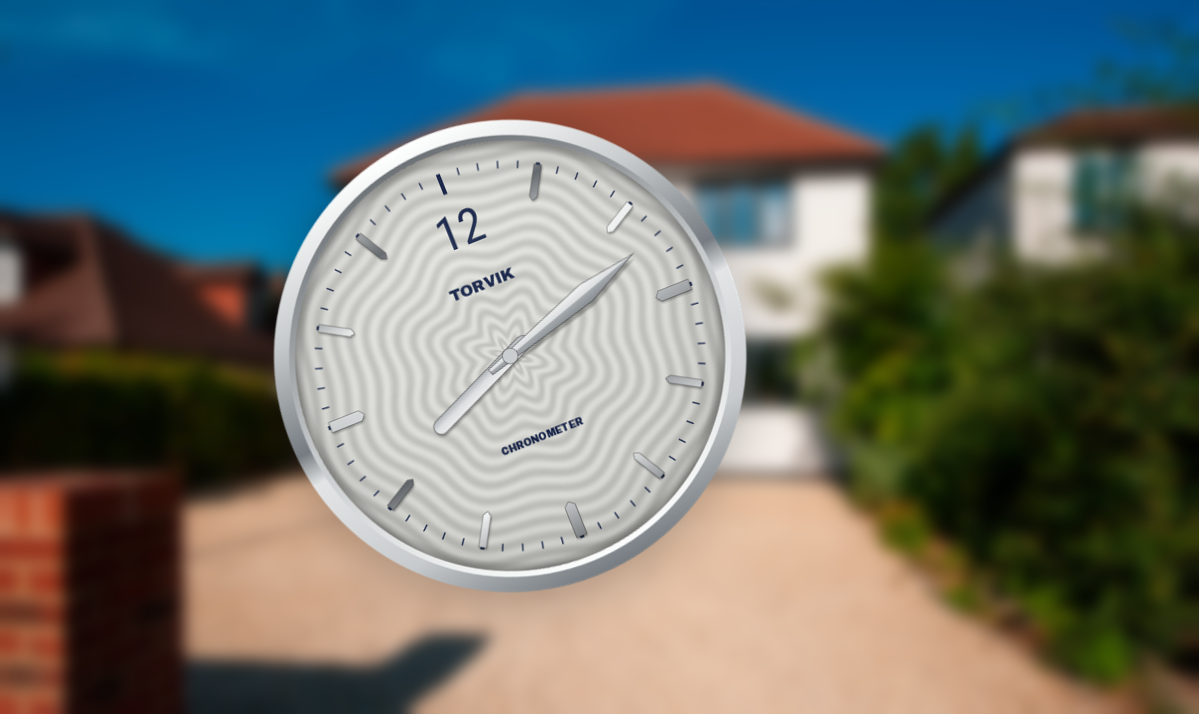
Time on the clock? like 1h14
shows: 8h12
